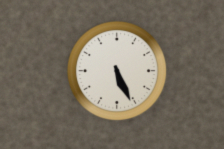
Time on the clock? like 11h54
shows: 5h26
